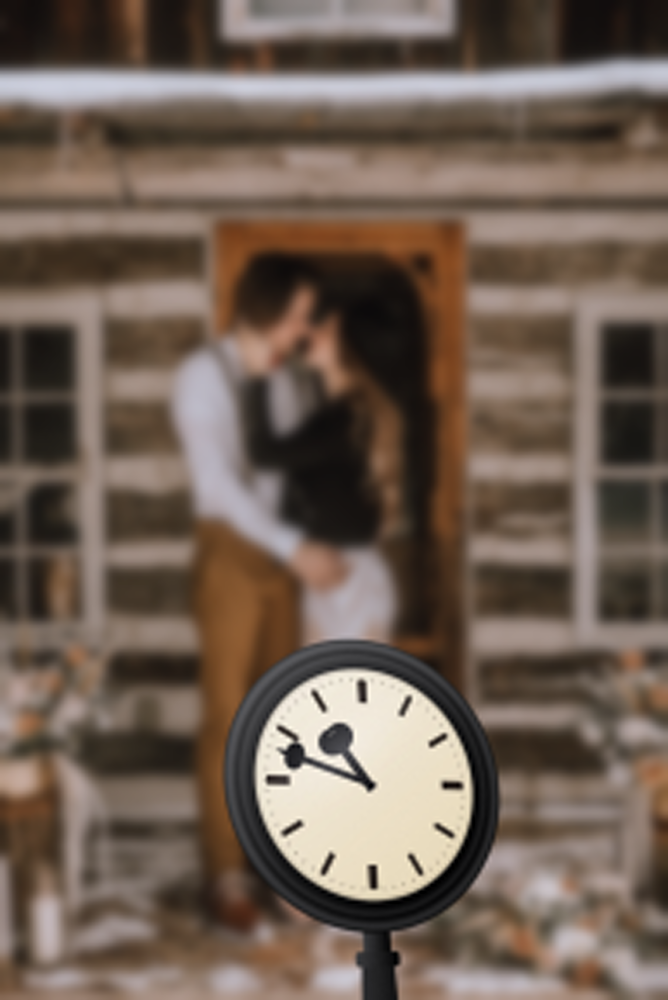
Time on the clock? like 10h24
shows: 10h48
